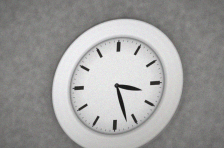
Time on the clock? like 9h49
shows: 3h27
